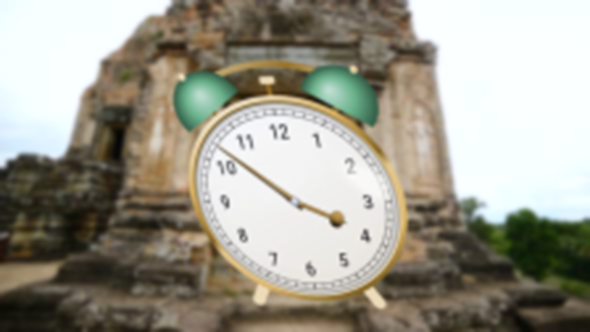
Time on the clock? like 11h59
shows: 3h52
